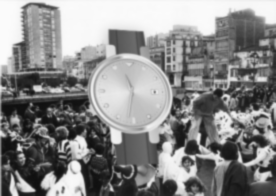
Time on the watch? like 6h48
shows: 11h32
